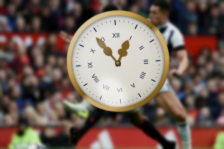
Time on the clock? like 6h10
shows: 12h54
